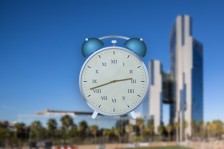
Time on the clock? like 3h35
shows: 2h42
